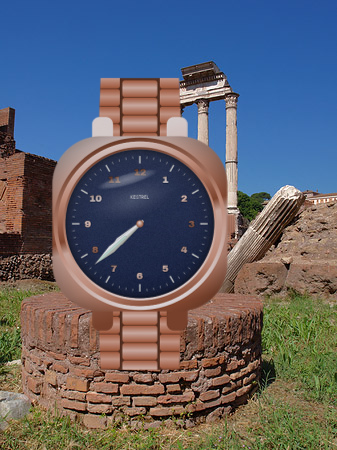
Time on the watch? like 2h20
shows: 7h38
